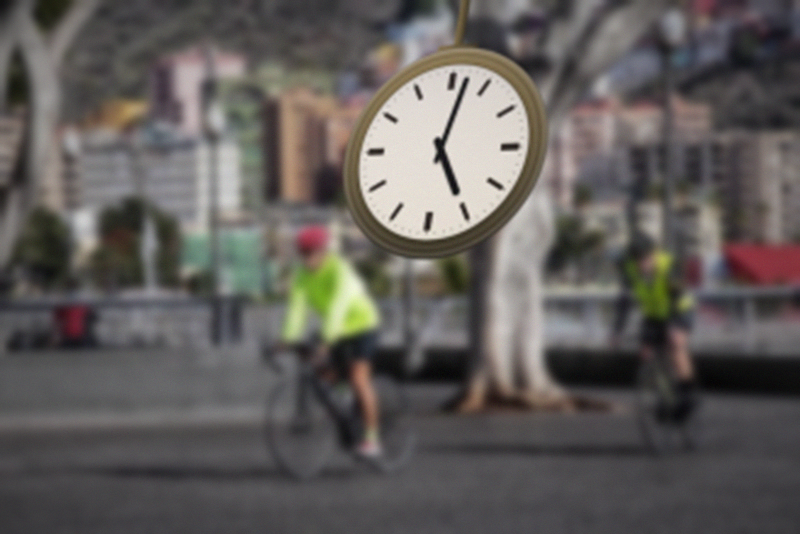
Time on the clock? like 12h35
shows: 5h02
